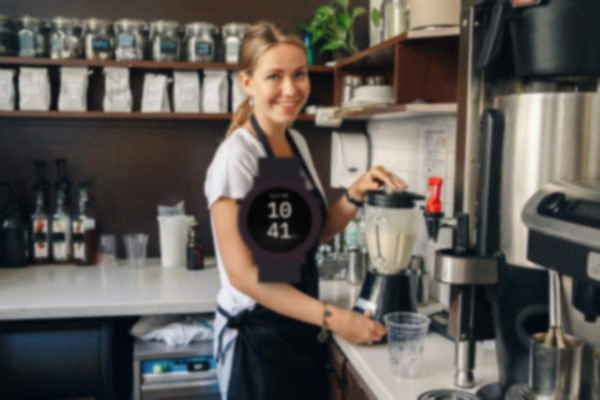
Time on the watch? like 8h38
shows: 10h41
